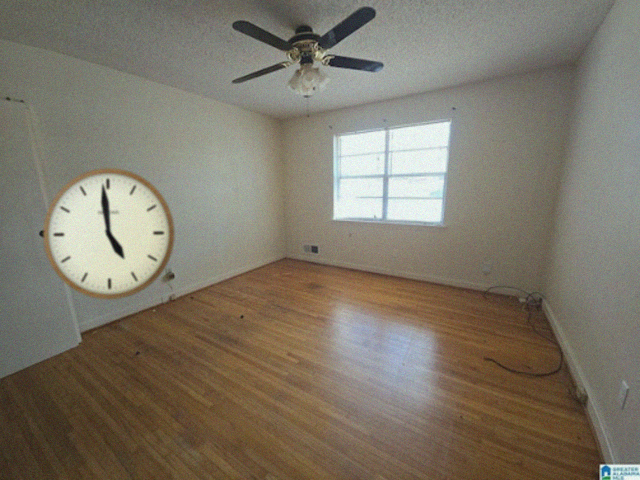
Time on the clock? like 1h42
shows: 4h59
